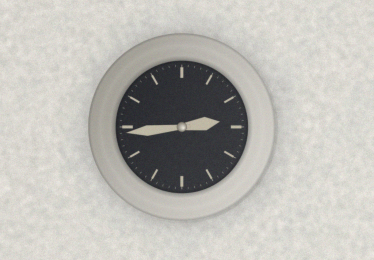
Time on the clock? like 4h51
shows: 2h44
